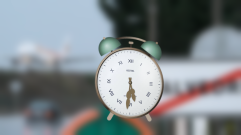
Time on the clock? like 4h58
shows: 5h31
